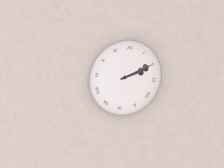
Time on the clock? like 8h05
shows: 2h10
